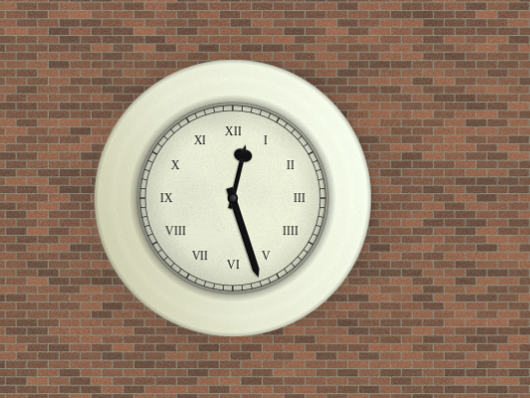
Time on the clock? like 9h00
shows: 12h27
